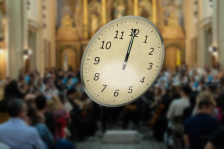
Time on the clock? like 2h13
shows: 12h00
